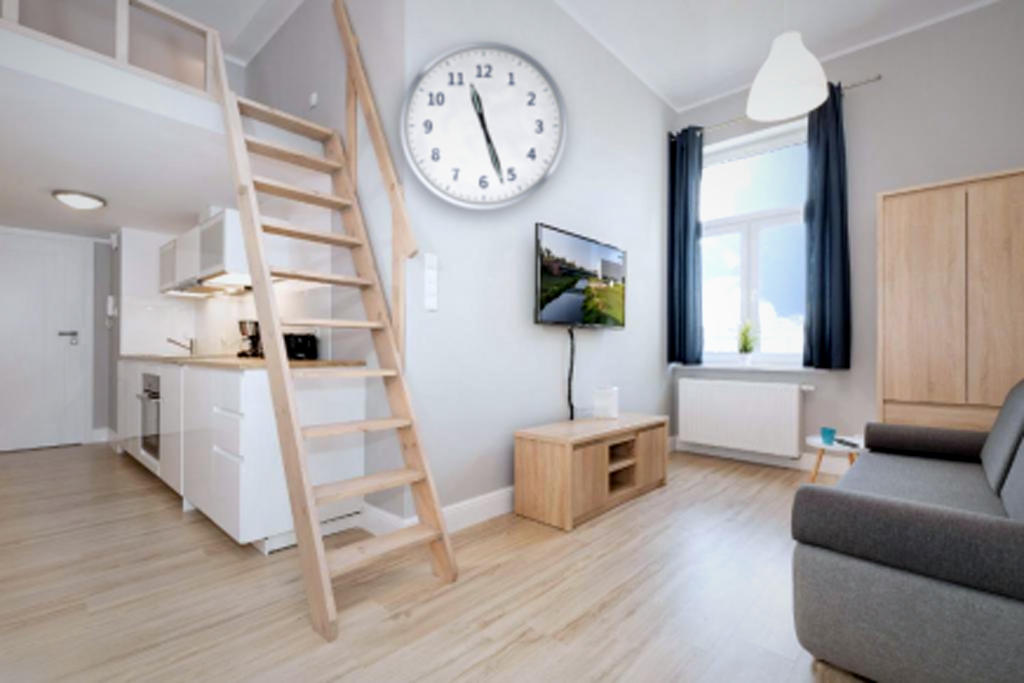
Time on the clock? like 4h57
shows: 11h27
